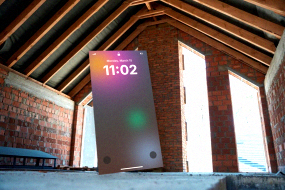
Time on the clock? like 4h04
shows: 11h02
